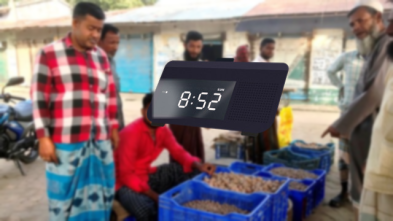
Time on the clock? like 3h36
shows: 8h52
